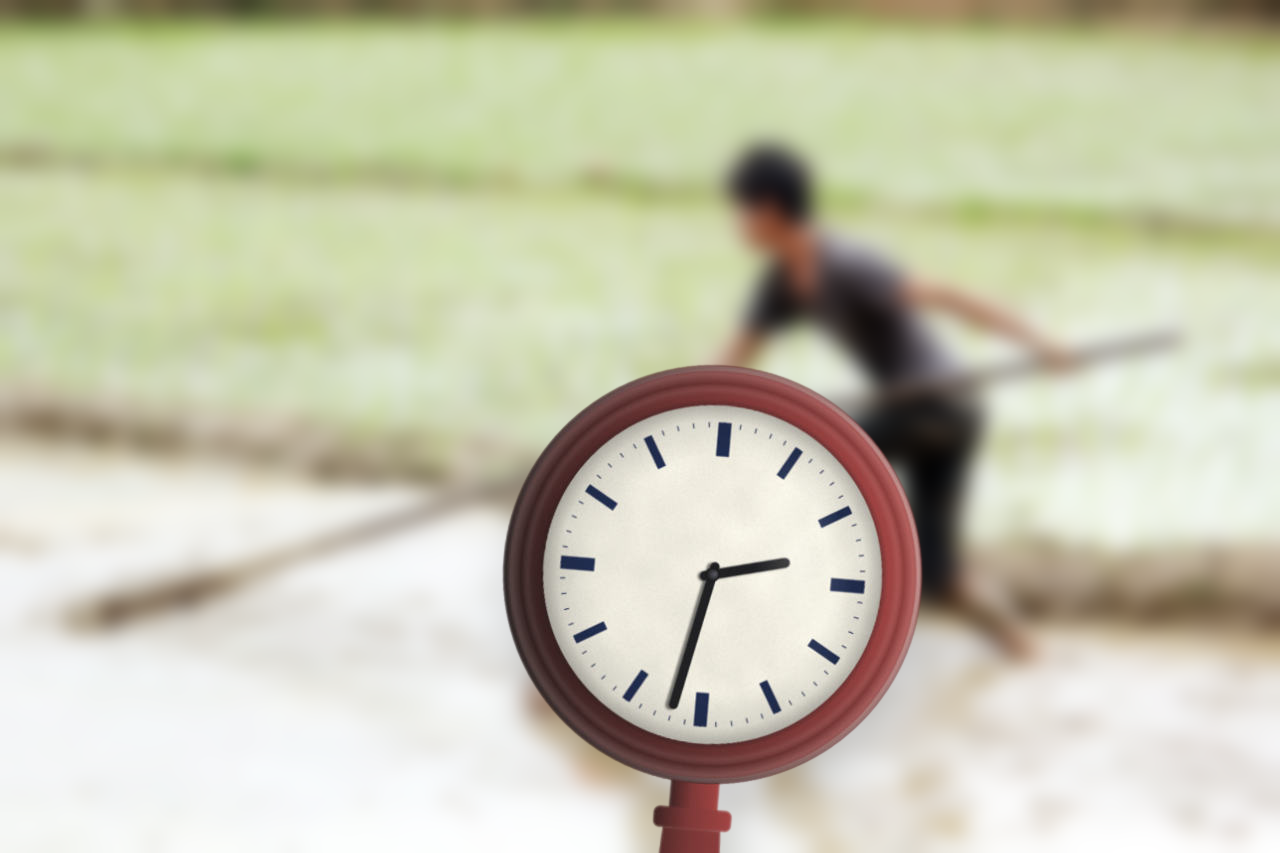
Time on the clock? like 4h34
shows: 2h32
